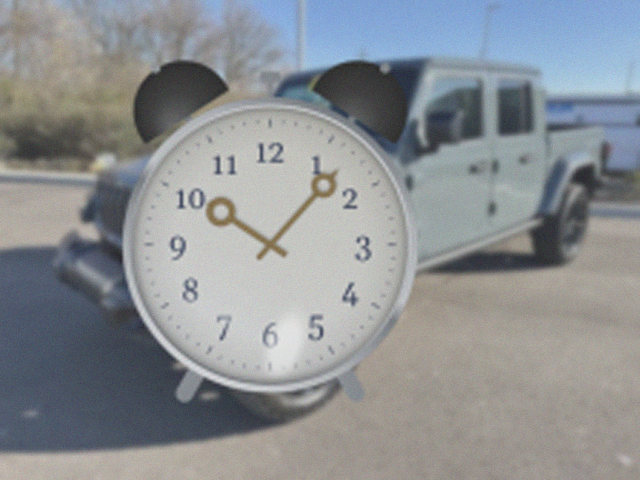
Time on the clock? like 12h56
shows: 10h07
